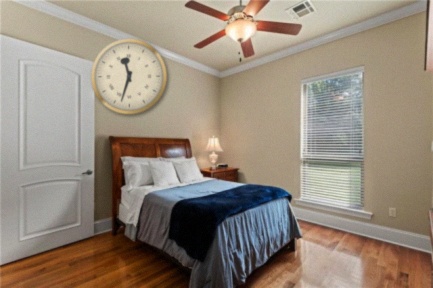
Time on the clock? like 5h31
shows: 11h33
